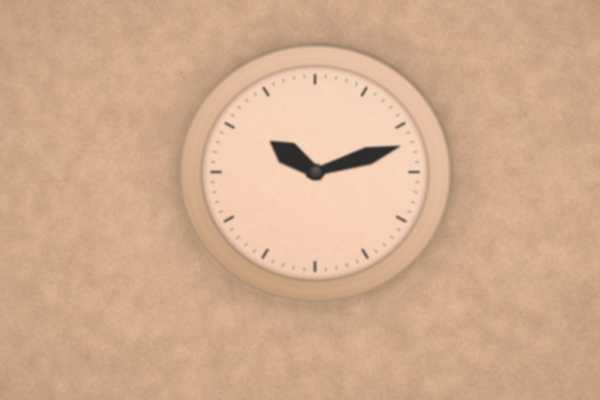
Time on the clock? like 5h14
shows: 10h12
